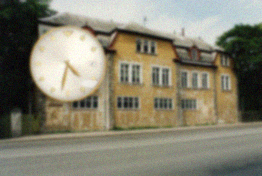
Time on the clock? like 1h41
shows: 4h32
